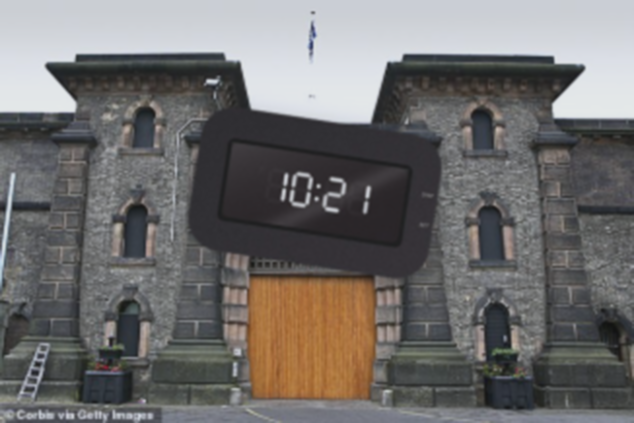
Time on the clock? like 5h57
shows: 10h21
